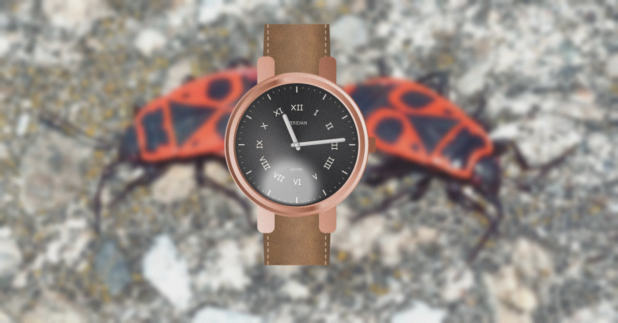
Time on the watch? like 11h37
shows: 11h14
